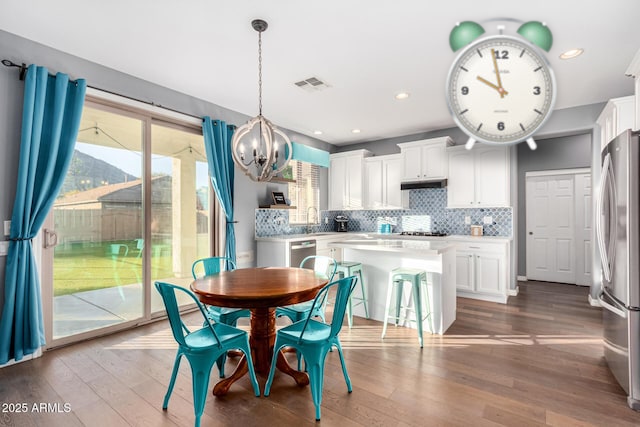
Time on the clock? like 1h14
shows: 9h58
